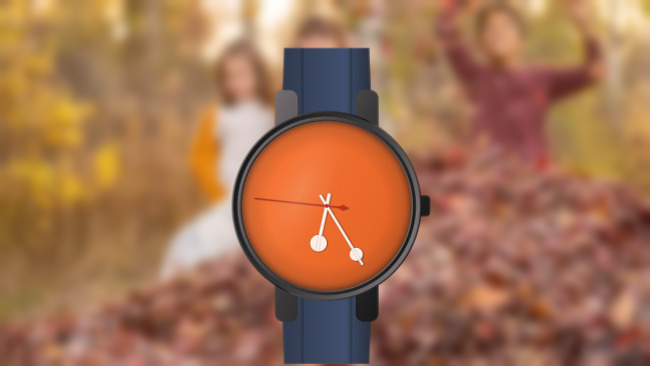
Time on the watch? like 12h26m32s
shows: 6h24m46s
